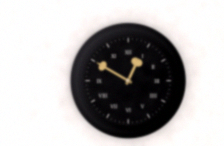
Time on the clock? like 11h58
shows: 12h50
